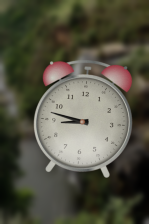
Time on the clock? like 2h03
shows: 8h47
